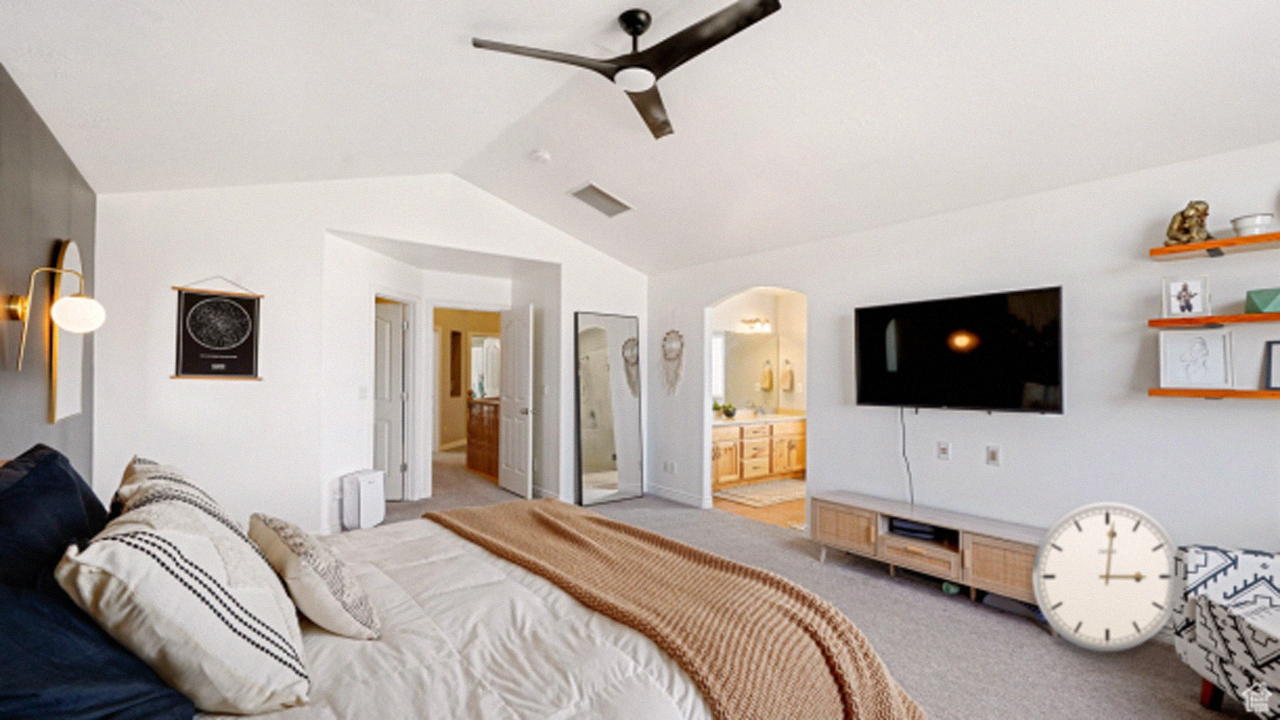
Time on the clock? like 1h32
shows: 3h01
